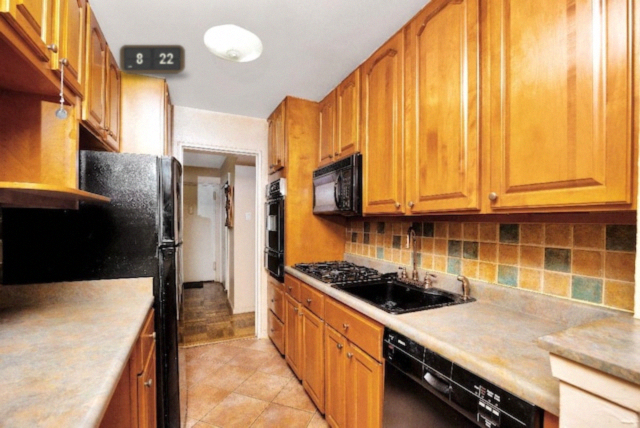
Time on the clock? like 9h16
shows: 8h22
